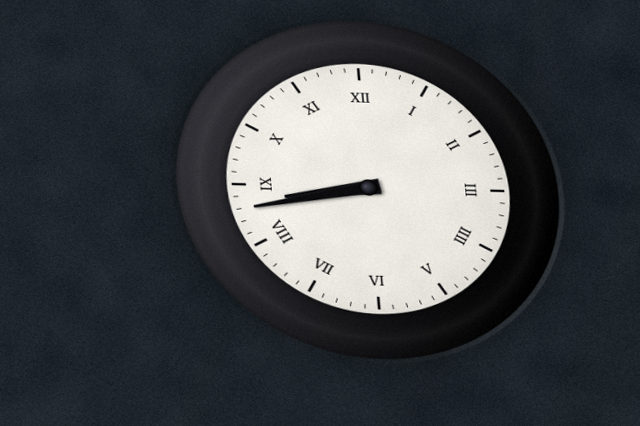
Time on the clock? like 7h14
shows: 8h43
